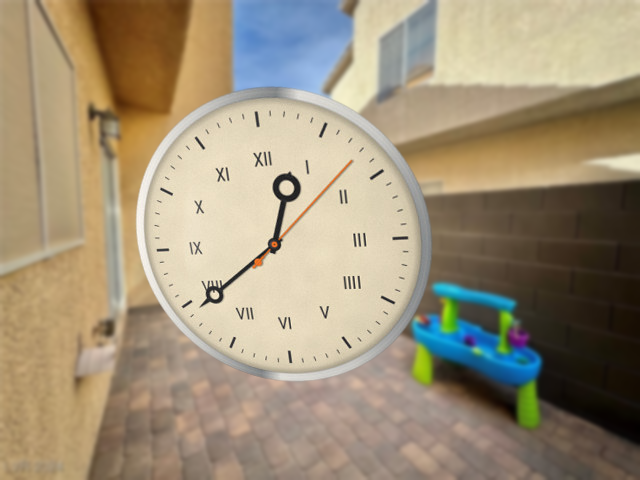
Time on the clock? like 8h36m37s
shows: 12h39m08s
